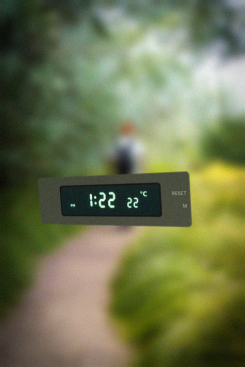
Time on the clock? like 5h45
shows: 1h22
